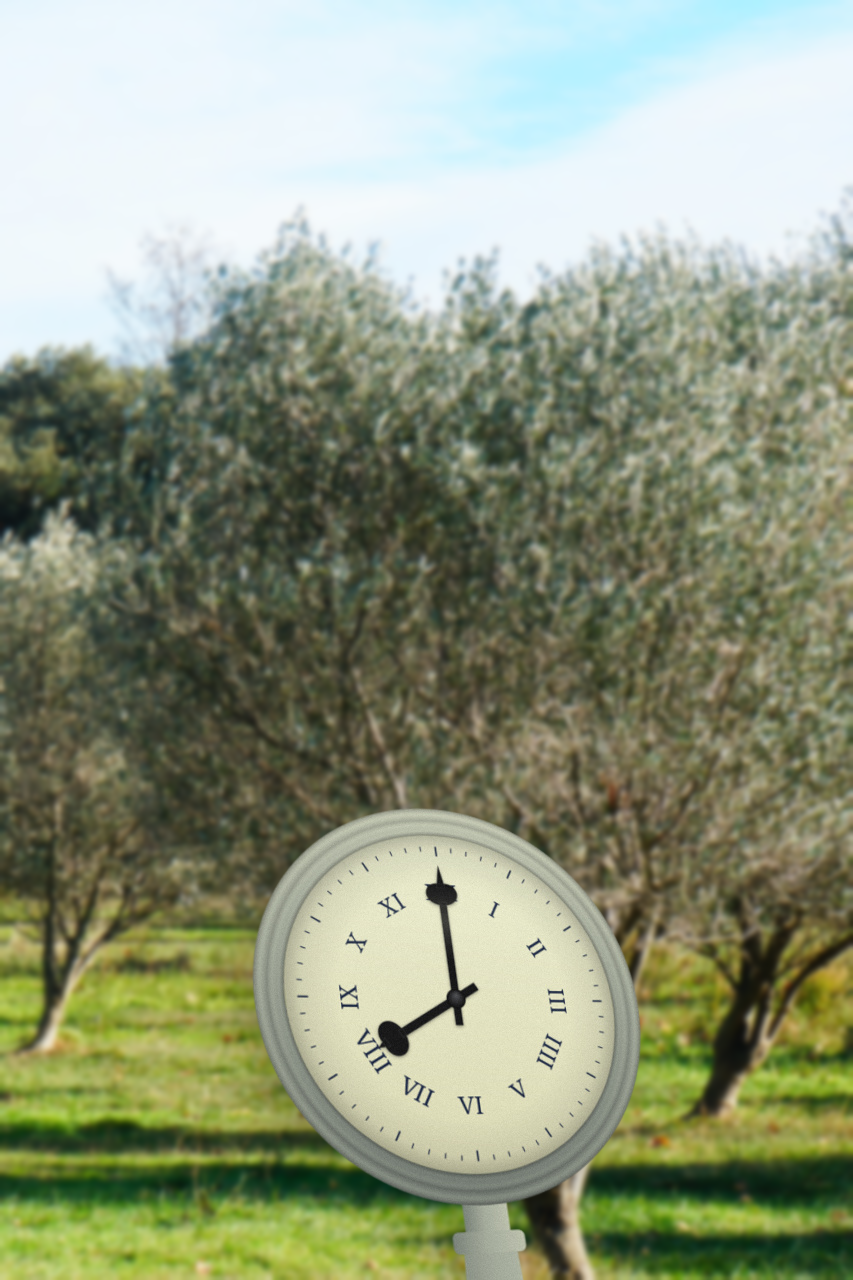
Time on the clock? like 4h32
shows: 8h00
